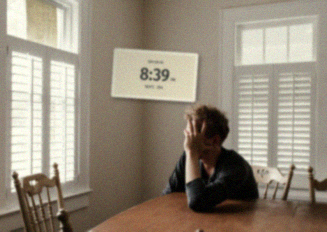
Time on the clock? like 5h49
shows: 8h39
